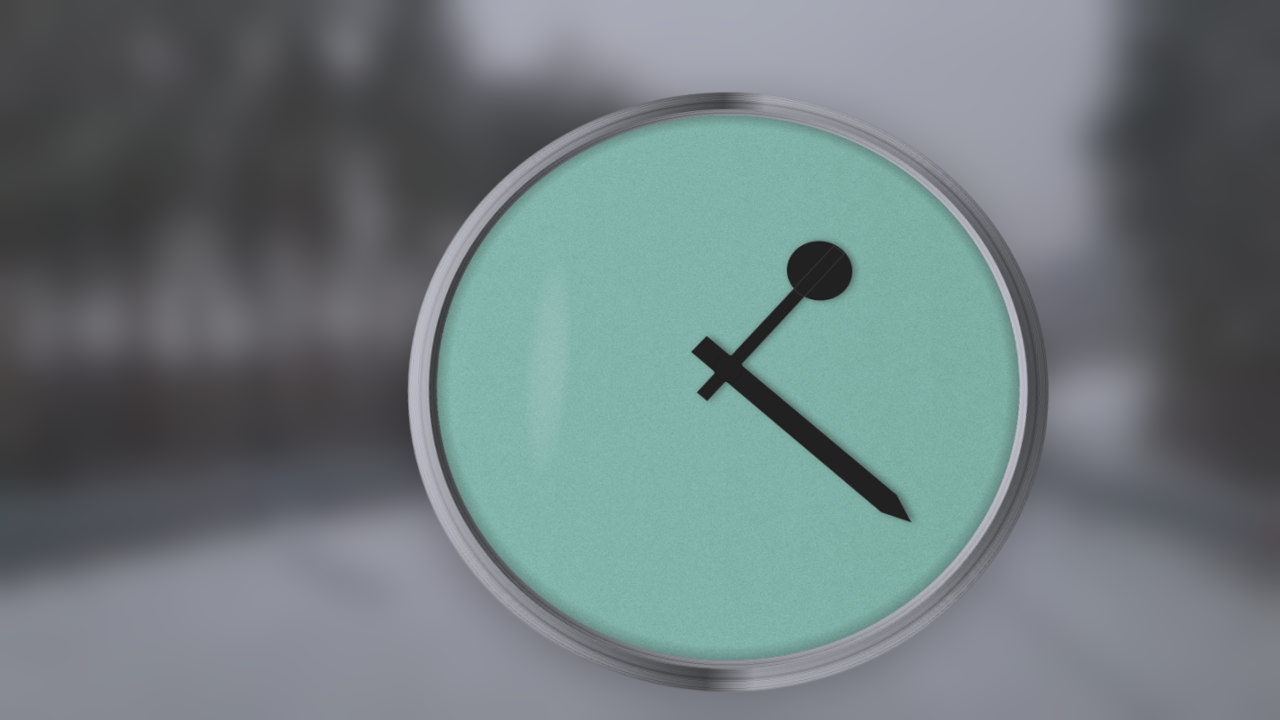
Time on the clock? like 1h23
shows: 1h22
